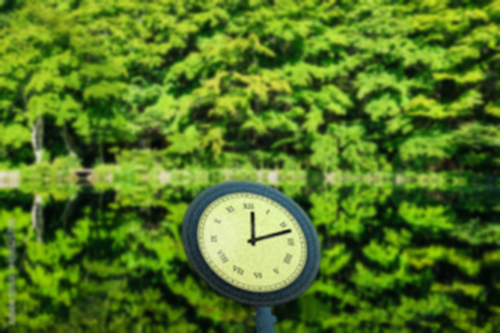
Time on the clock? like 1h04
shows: 12h12
